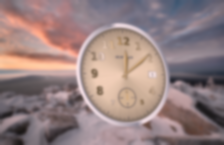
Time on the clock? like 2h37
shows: 12h09
